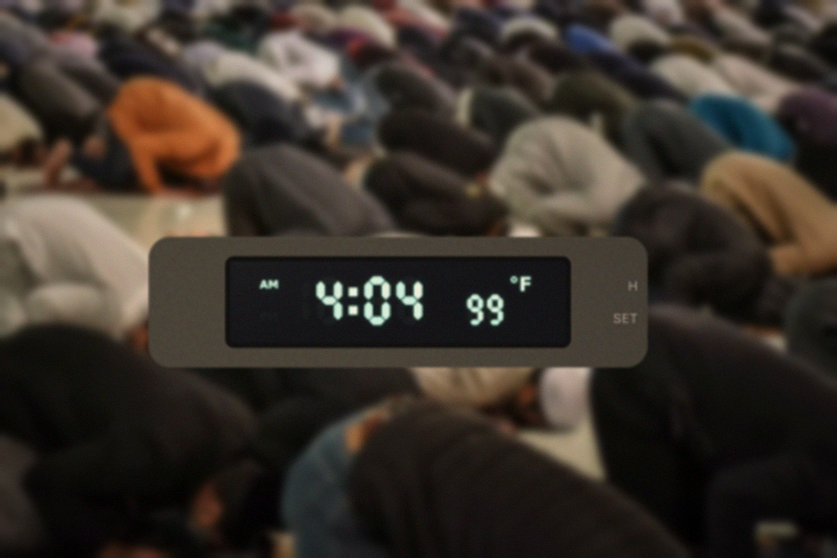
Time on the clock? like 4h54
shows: 4h04
